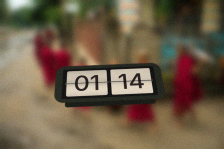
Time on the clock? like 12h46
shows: 1h14
